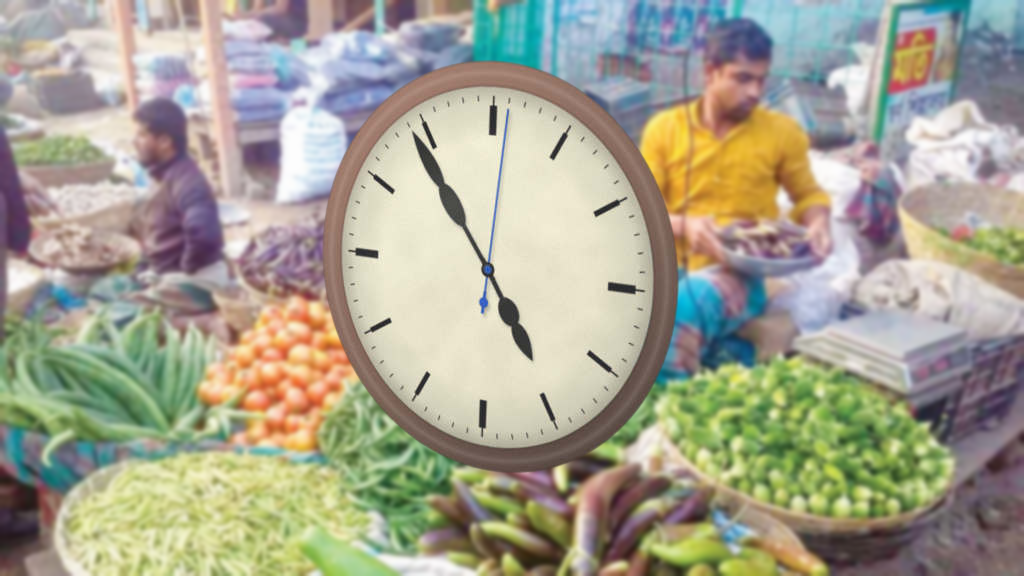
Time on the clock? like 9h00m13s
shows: 4h54m01s
